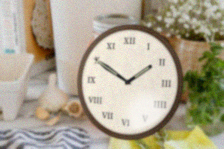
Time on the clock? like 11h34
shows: 1h50
